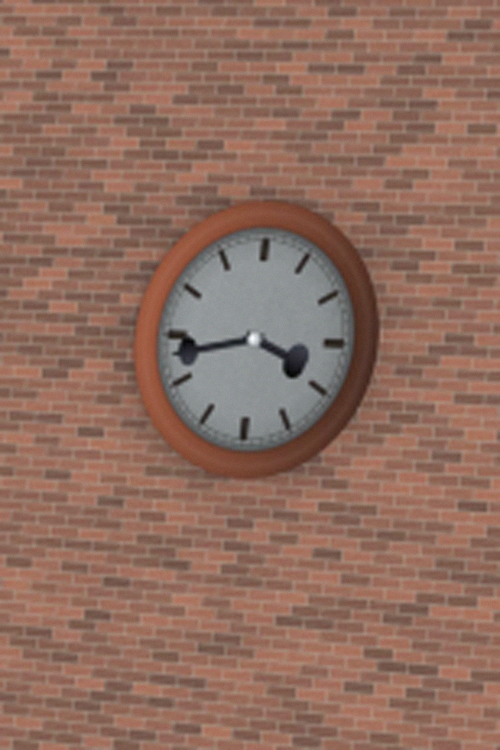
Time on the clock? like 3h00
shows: 3h43
